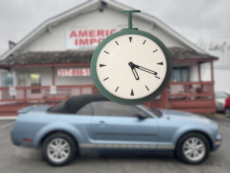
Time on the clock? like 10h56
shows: 5h19
